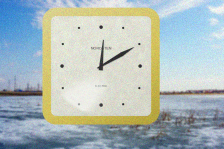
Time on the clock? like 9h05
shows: 12h10
